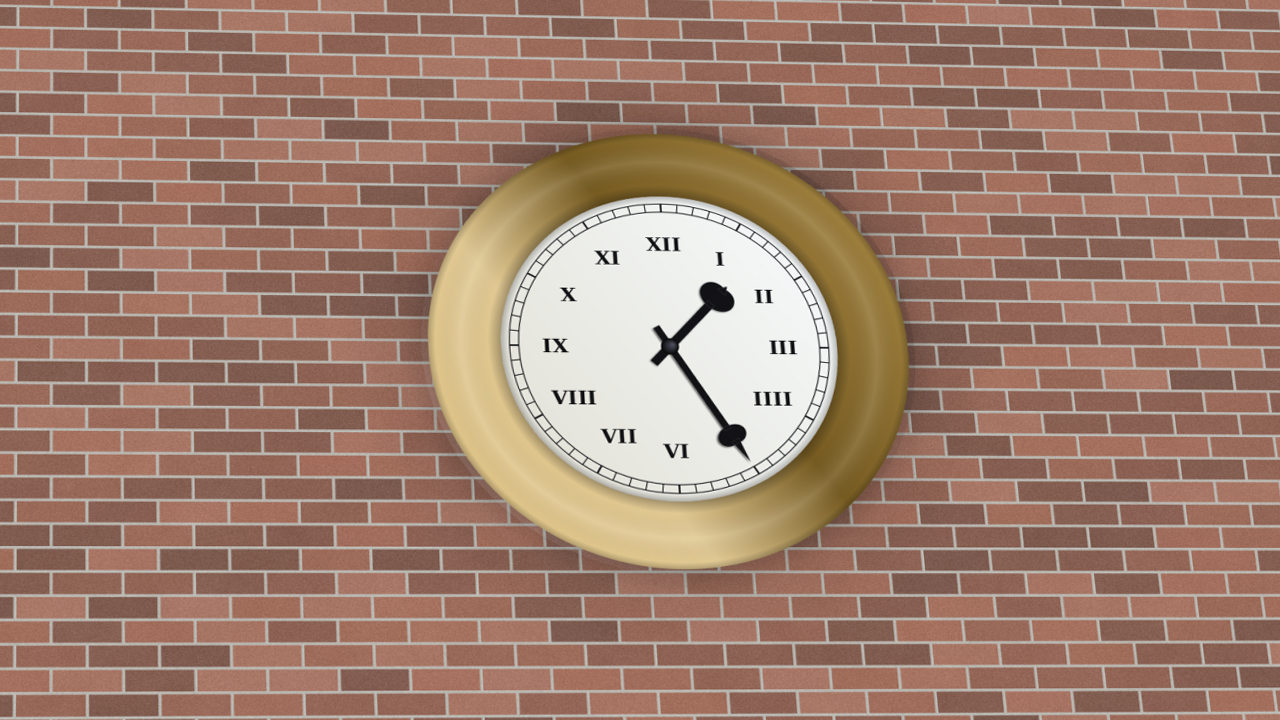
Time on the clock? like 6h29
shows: 1h25
